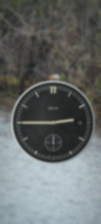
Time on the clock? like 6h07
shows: 2h45
